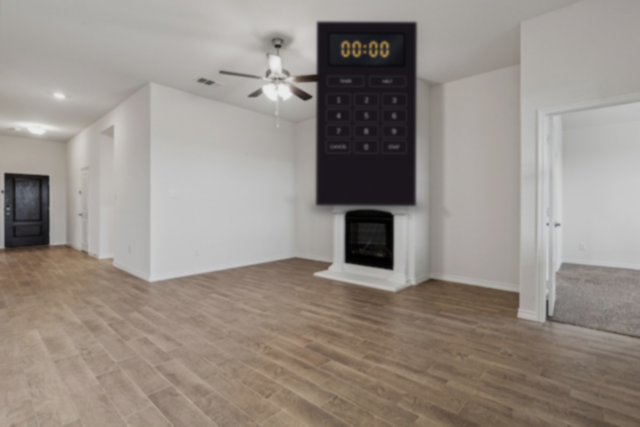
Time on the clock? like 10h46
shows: 0h00
